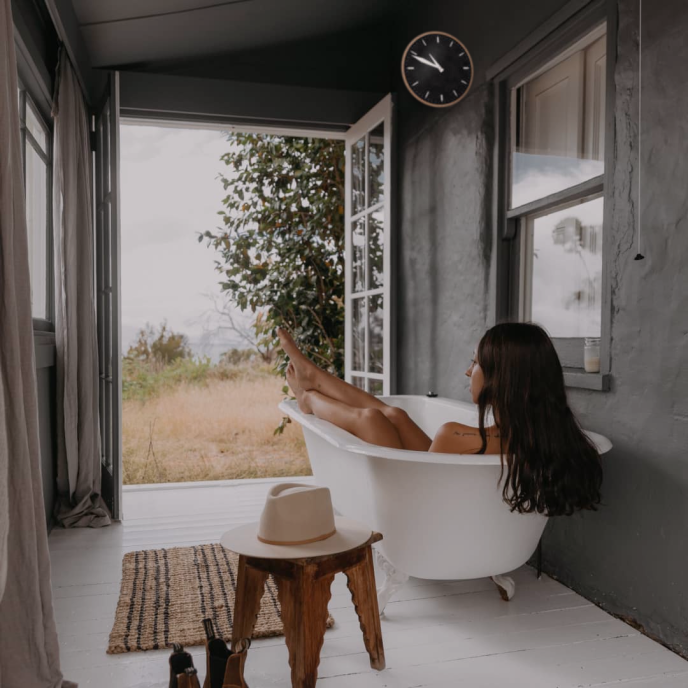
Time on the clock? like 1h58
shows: 10h49
